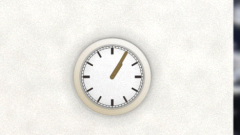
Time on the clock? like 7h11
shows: 1h05
